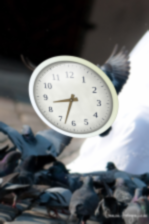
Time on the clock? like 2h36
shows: 8h33
